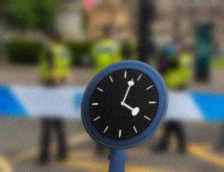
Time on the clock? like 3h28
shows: 4h03
